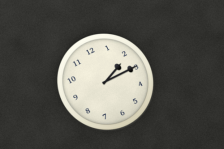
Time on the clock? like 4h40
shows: 2h15
